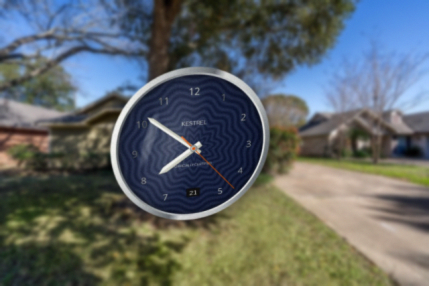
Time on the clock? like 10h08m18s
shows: 7h51m23s
